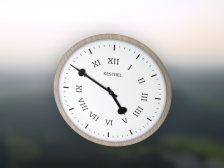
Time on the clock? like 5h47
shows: 4h50
